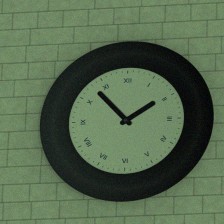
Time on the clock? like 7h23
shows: 1h53
